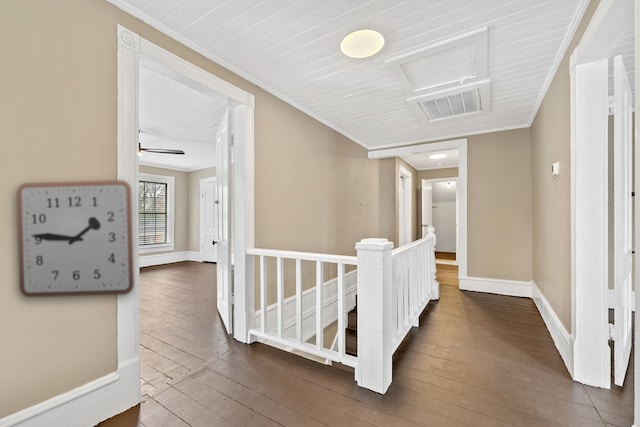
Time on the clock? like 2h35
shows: 1h46
